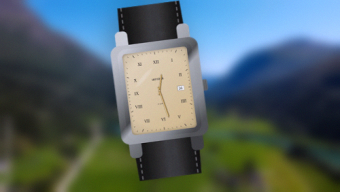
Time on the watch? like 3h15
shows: 12h28
